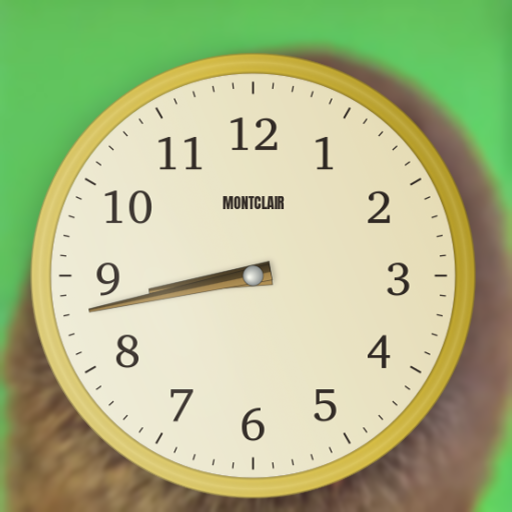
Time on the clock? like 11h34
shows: 8h43
